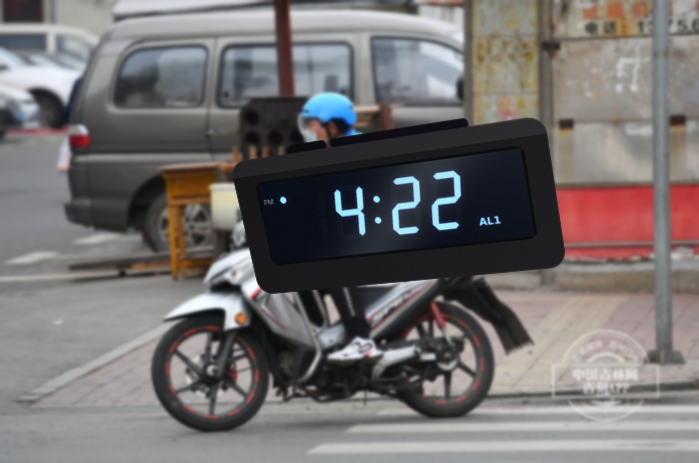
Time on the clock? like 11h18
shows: 4h22
